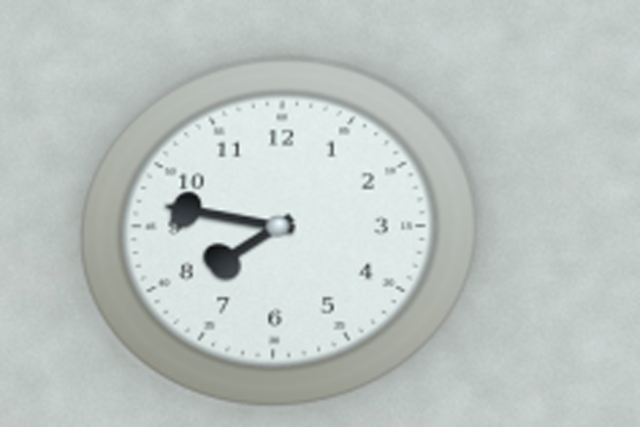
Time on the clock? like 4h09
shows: 7h47
